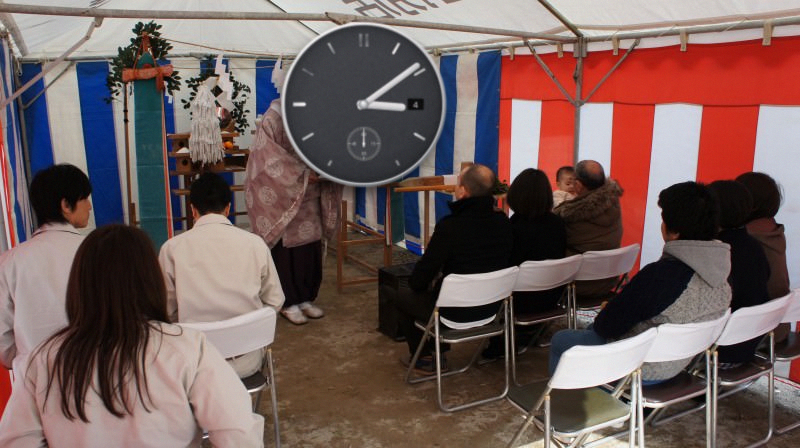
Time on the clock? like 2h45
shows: 3h09
